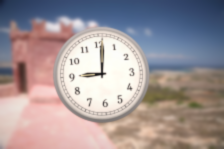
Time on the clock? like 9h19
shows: 9h01
